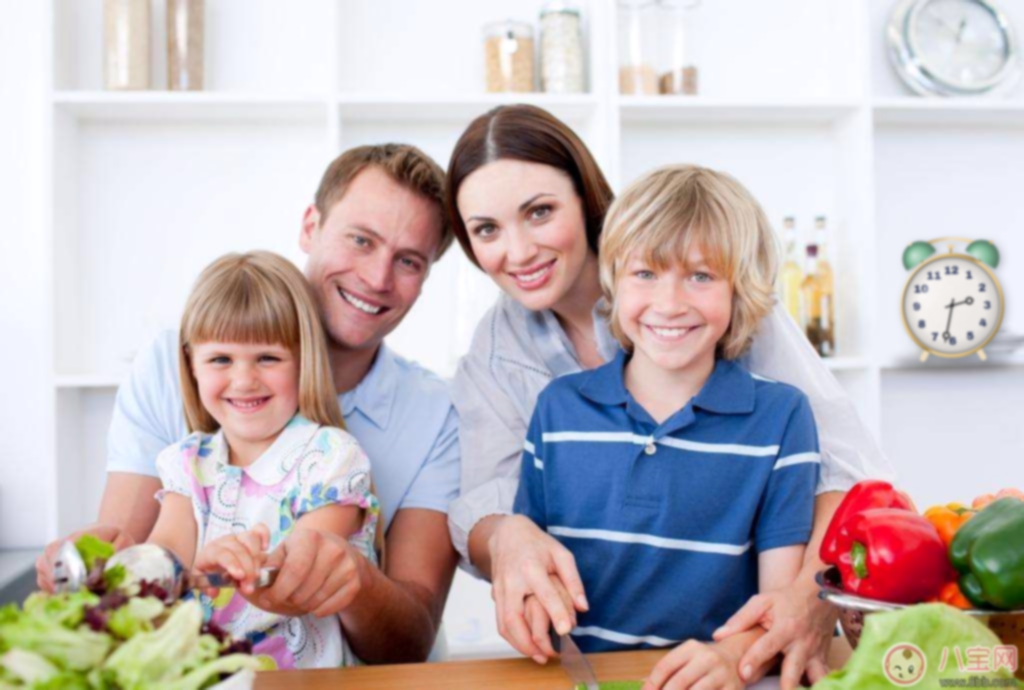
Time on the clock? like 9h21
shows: 2h32
